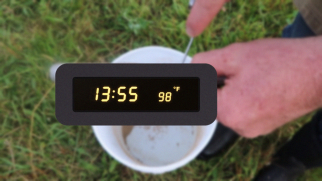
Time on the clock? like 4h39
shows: 13h55
